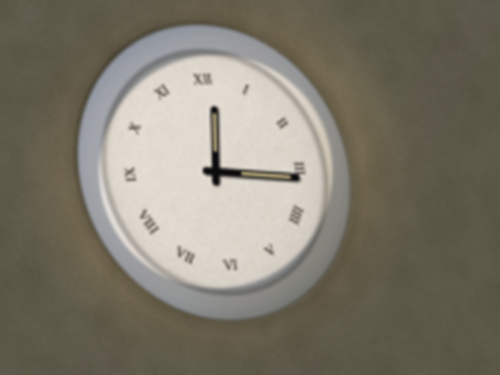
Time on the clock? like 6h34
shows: 12h16
